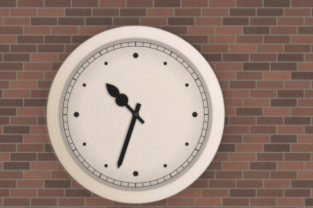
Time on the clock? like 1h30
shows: 10h33
